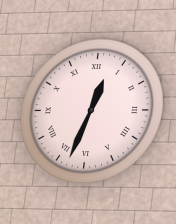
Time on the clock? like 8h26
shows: 12h33
